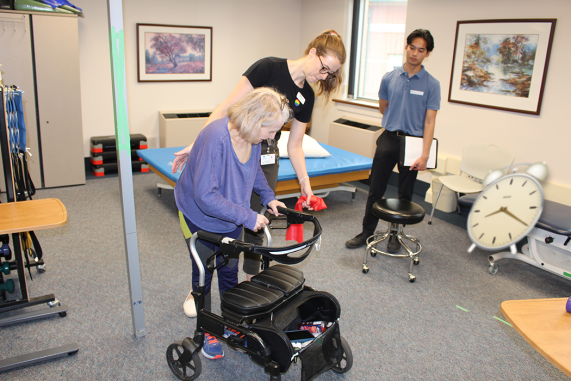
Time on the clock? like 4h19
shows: 8h20
